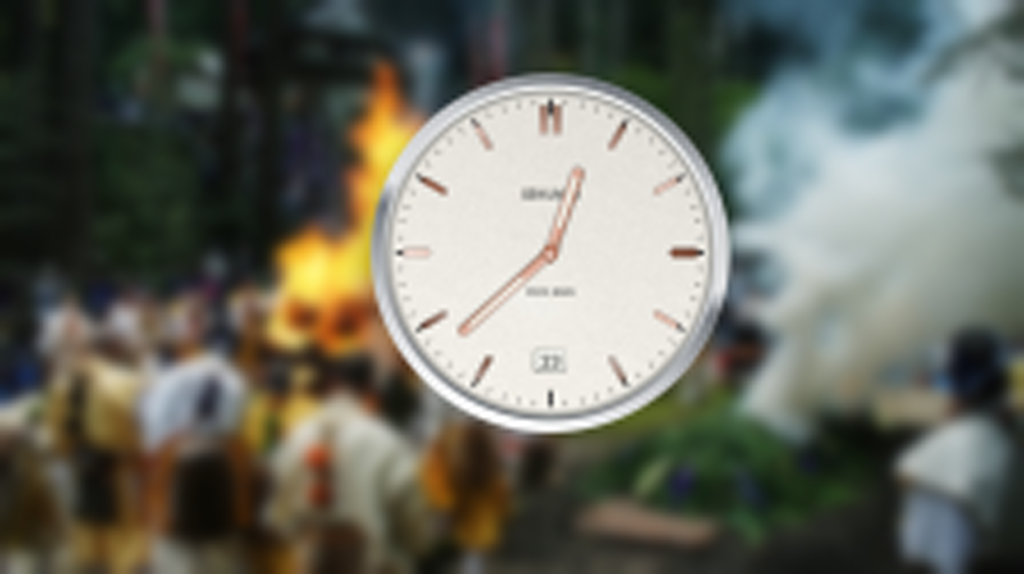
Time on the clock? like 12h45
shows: 12h38
